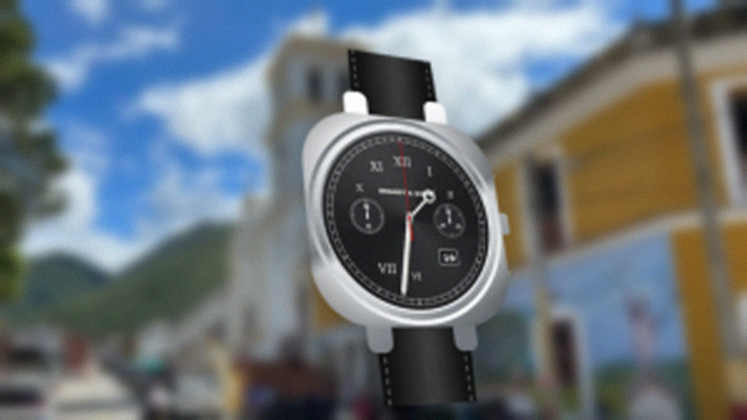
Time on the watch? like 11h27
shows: 1h32
